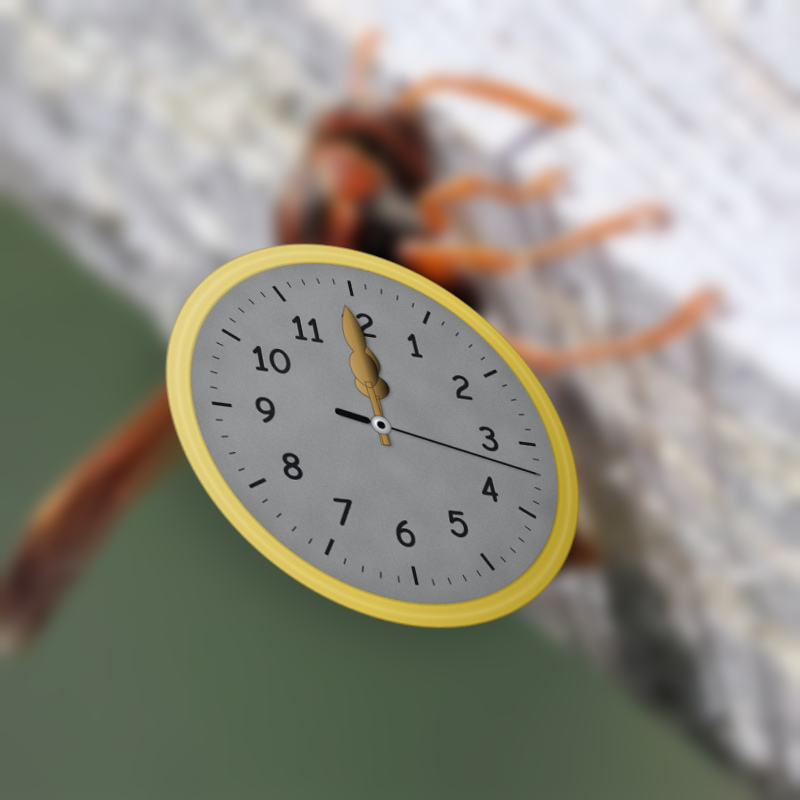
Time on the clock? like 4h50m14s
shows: 11h59m17s
